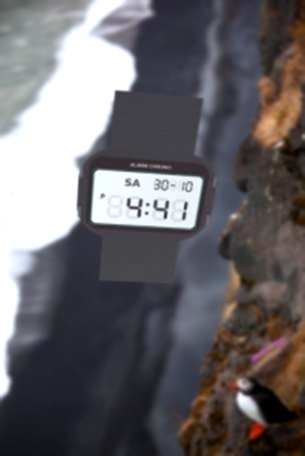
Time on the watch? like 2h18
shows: 4h41
